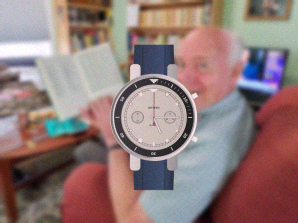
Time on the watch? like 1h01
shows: 5h15
